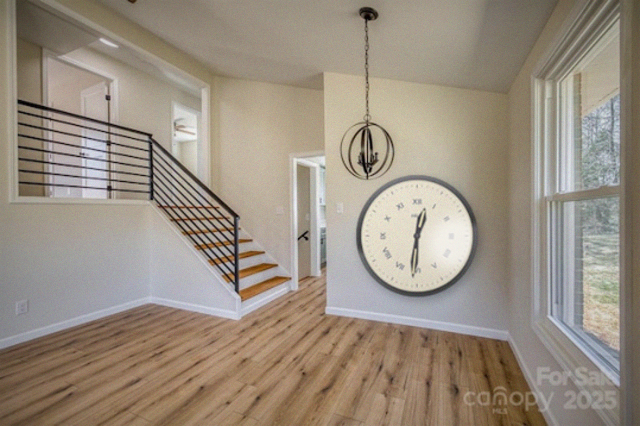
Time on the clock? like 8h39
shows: 12h31
